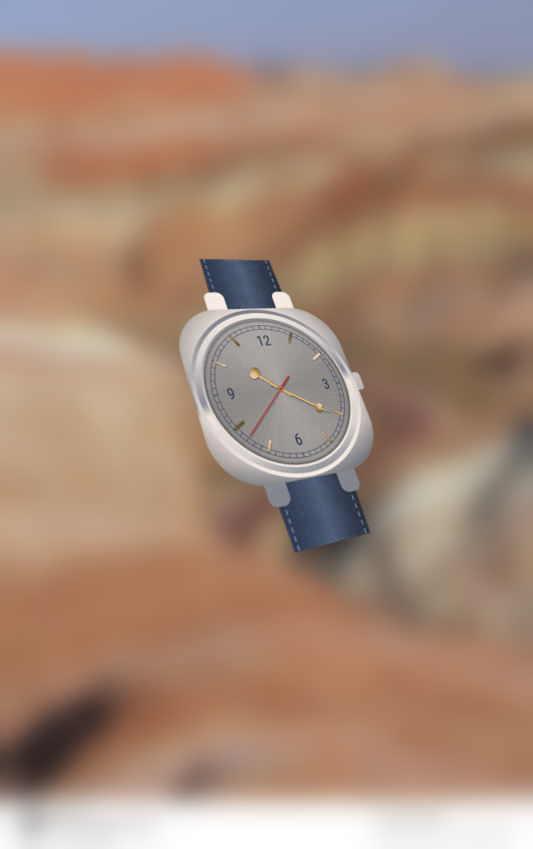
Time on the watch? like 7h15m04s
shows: 10h20m38s
